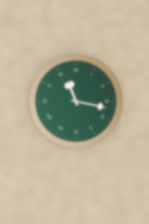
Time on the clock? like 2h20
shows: 11h17
